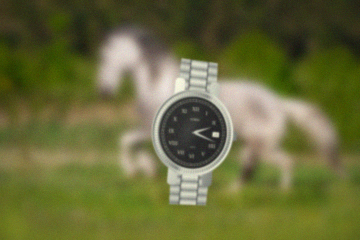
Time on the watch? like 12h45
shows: 2h18
